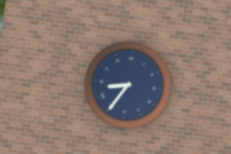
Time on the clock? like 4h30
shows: 8h35
